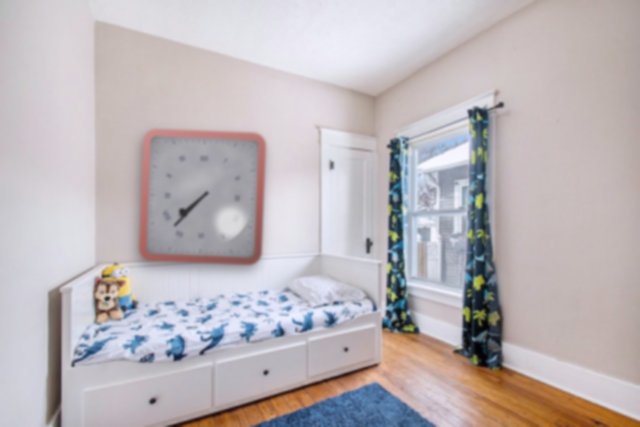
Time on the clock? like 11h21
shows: 7h37
